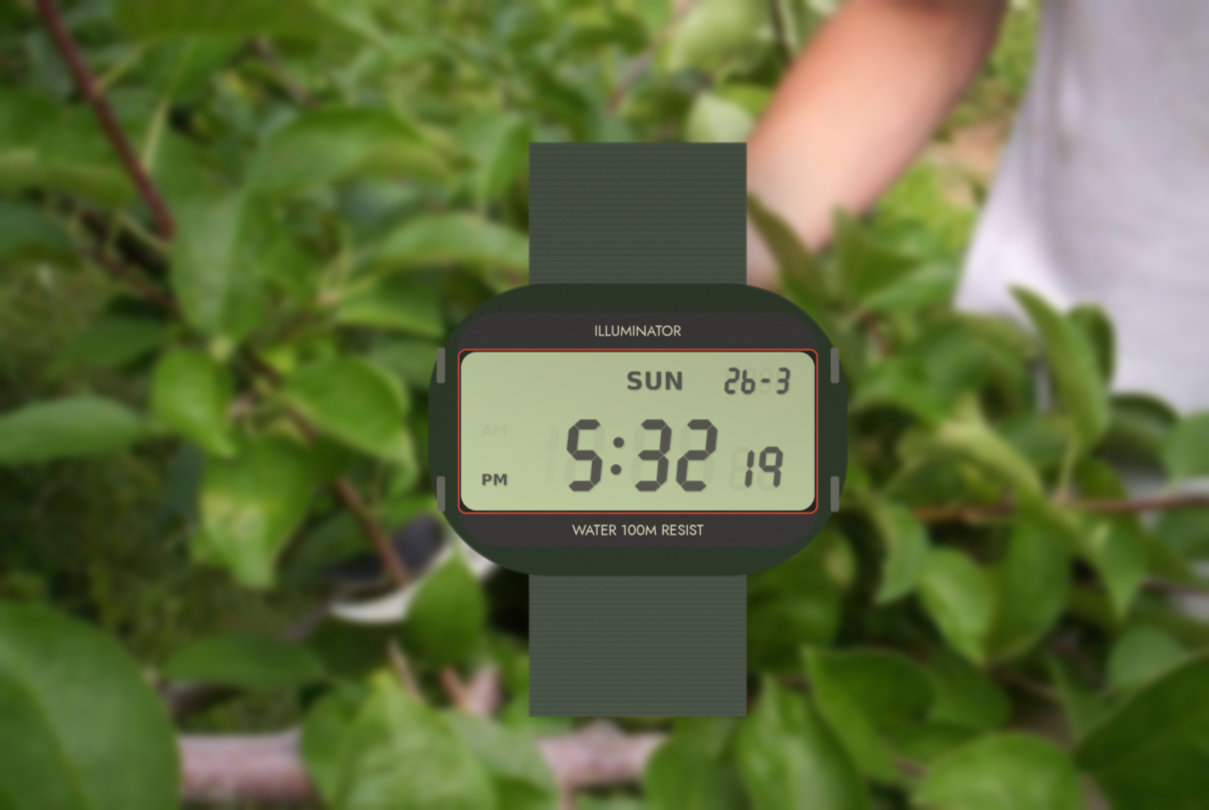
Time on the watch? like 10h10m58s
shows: 5h32m19s
